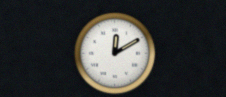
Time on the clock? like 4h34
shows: 12h10
